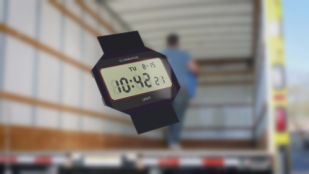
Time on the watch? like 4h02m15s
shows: 10h42m21s
